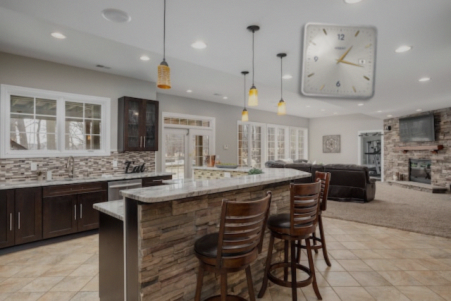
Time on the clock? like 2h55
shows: 1h17
